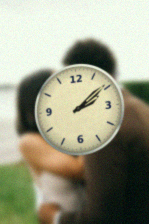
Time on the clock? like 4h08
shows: 2h09
